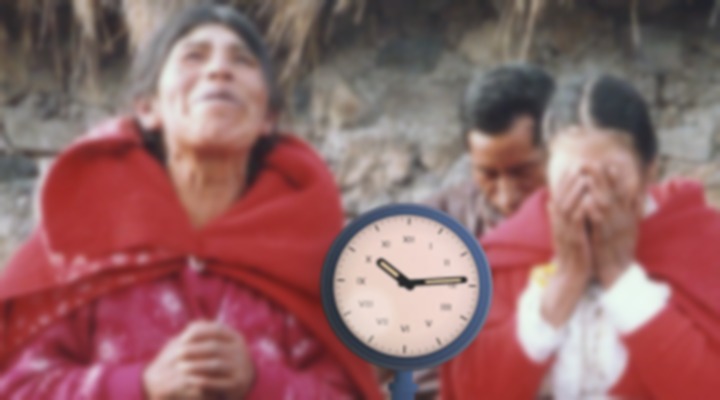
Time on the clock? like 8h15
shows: 10h14
